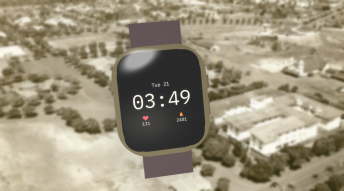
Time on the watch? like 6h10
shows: 3h49
